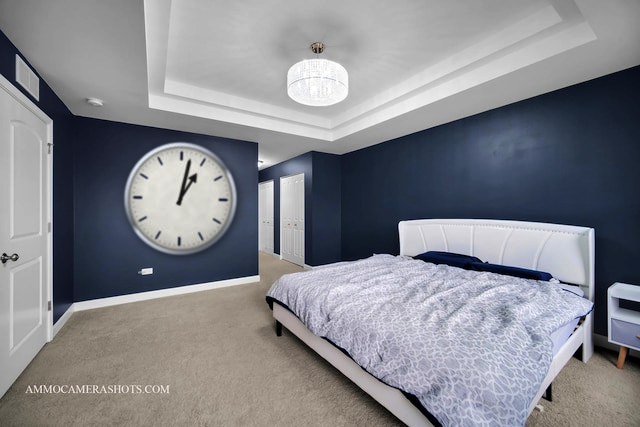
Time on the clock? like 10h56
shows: 1h02
